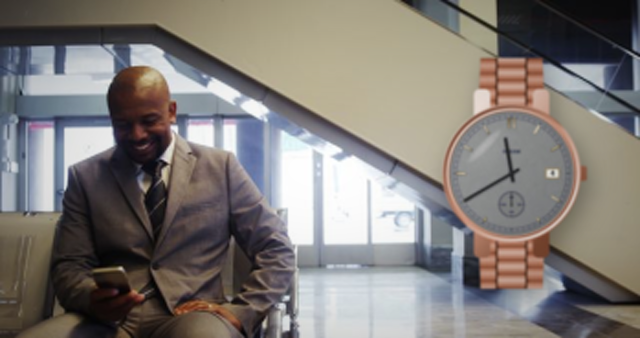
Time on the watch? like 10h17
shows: 11h40
